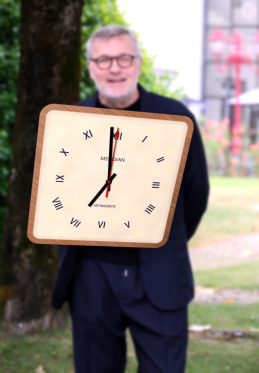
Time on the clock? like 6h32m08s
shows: 6h59m00s
